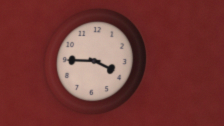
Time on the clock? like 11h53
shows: 3h45
